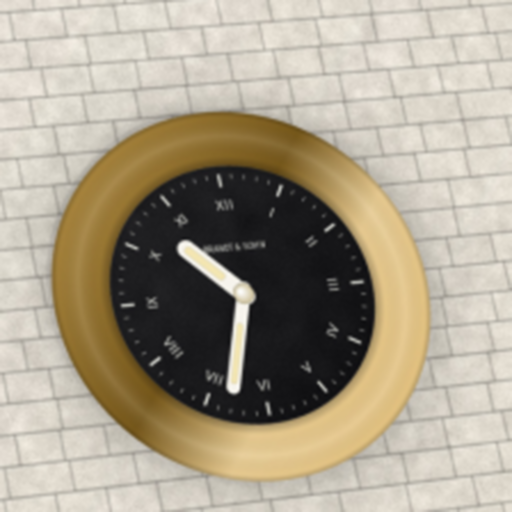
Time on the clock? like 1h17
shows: 10h33
